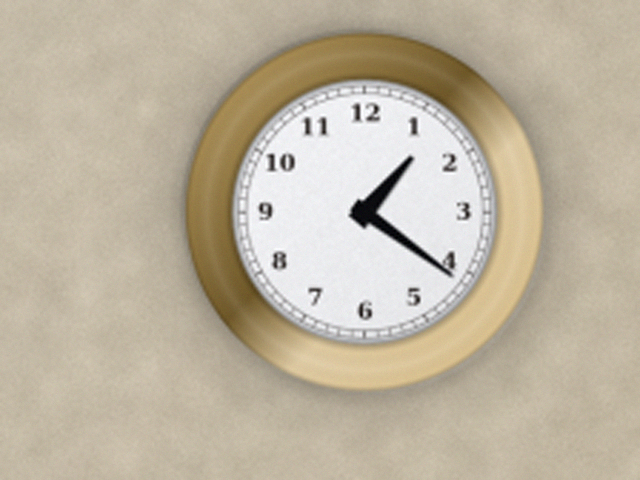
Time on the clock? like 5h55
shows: 1h21
